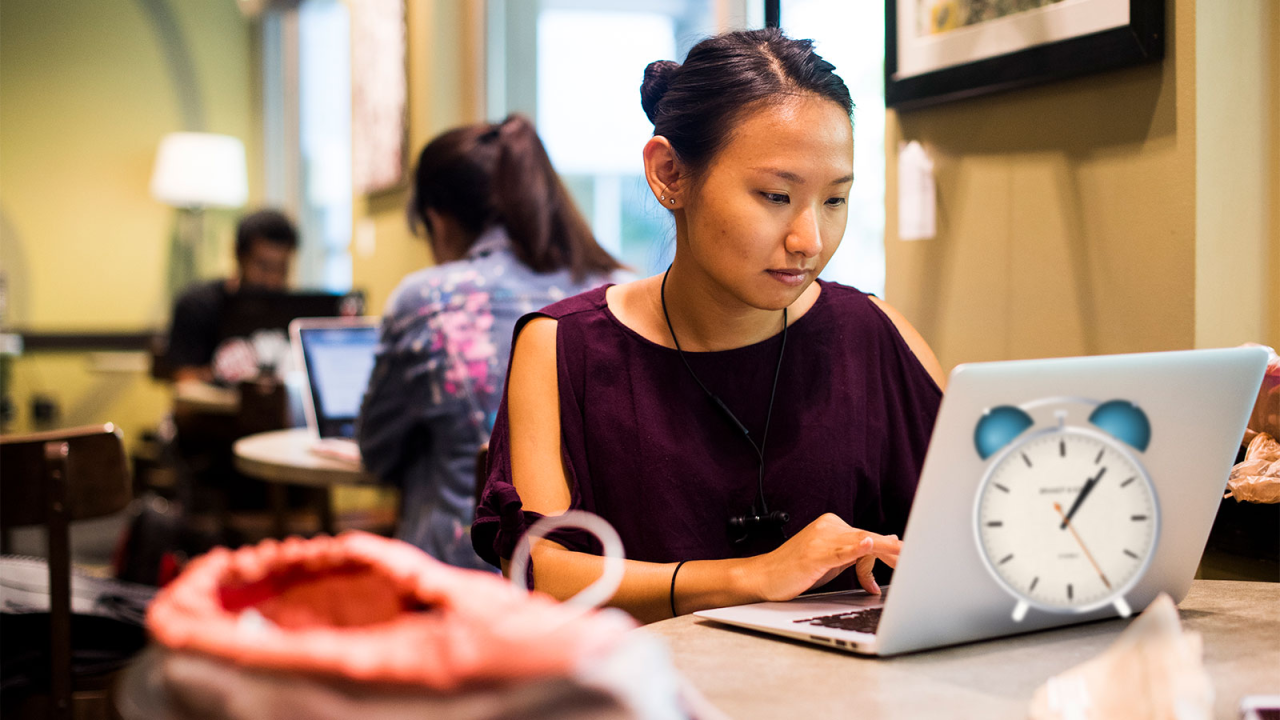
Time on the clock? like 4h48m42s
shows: 1h06m25s
